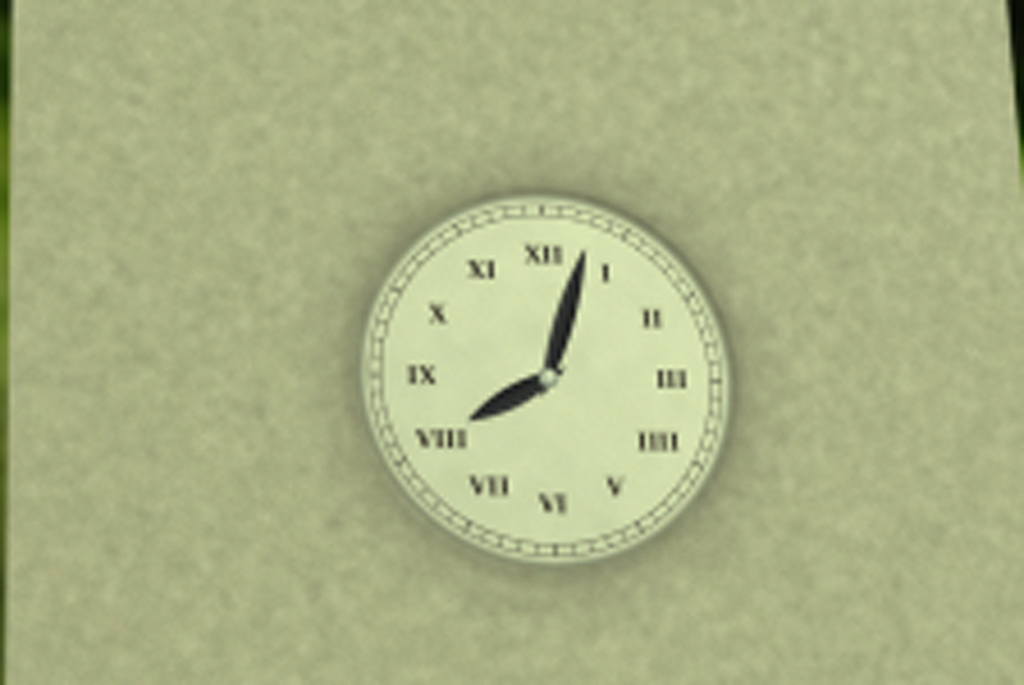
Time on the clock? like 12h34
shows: 8h03
